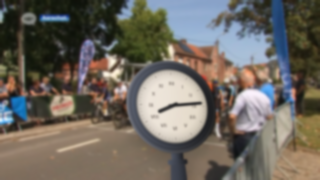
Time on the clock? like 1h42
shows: 8h14
